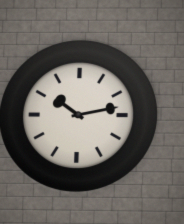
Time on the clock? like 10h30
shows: 10h13
